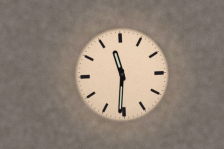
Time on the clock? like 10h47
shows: 11h31
